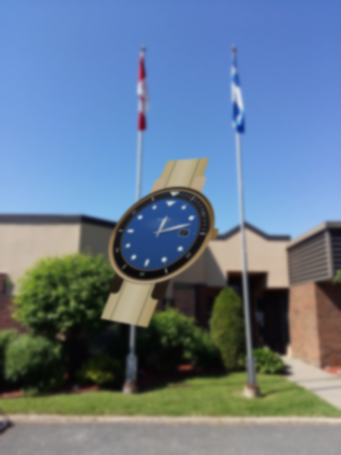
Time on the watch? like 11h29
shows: 12h12
